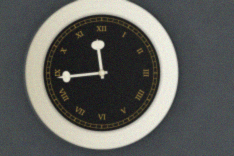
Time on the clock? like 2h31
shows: 11h44
